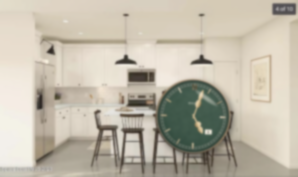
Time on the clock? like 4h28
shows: 5h03
